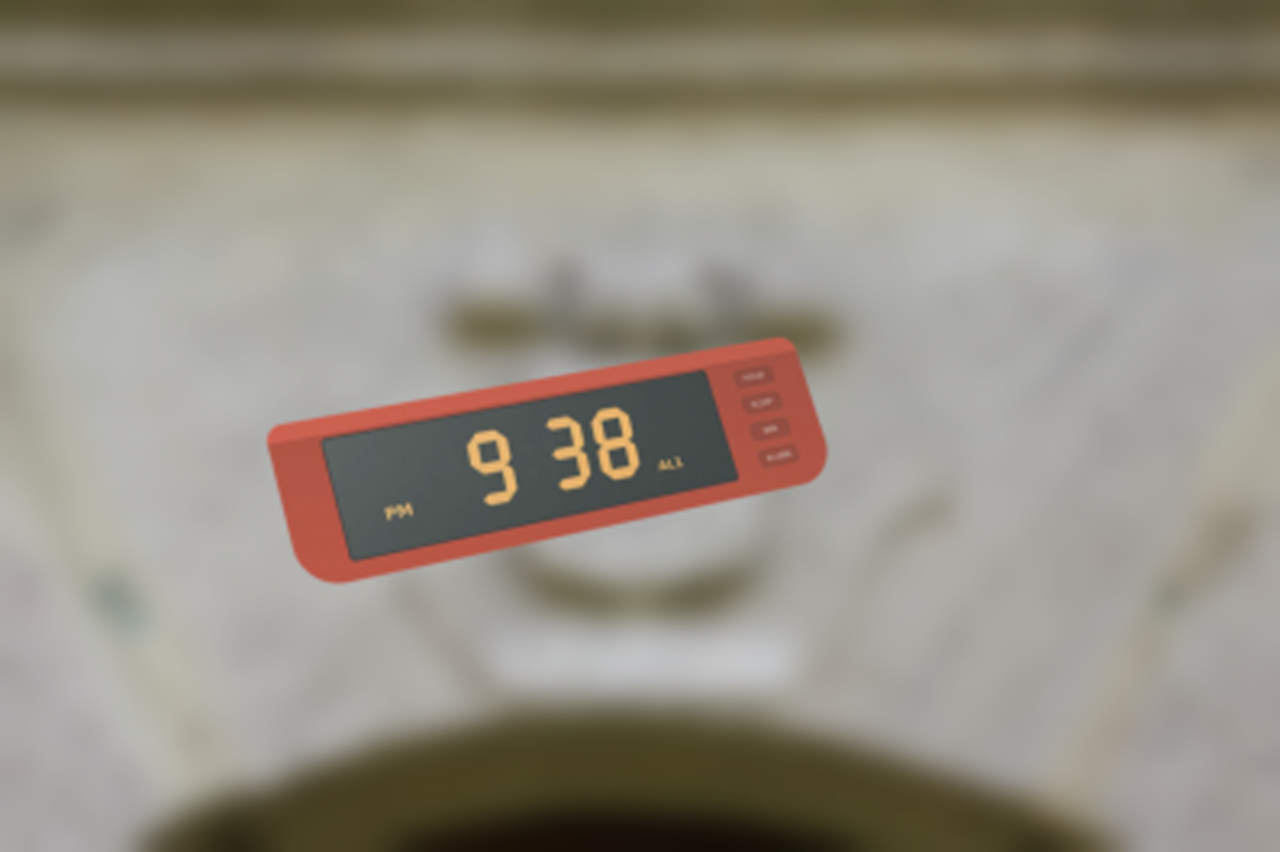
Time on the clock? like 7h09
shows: 9h38
